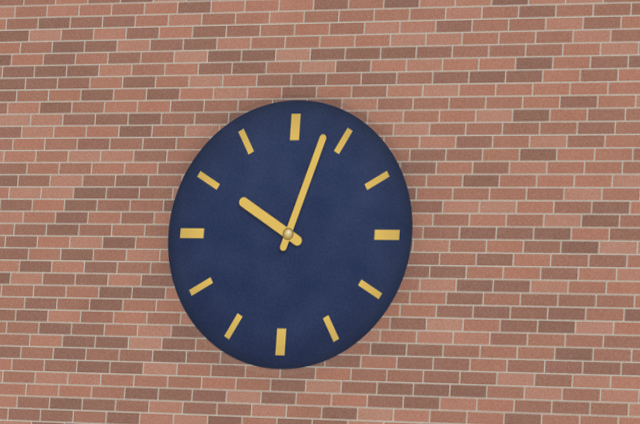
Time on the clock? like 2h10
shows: 10h03
